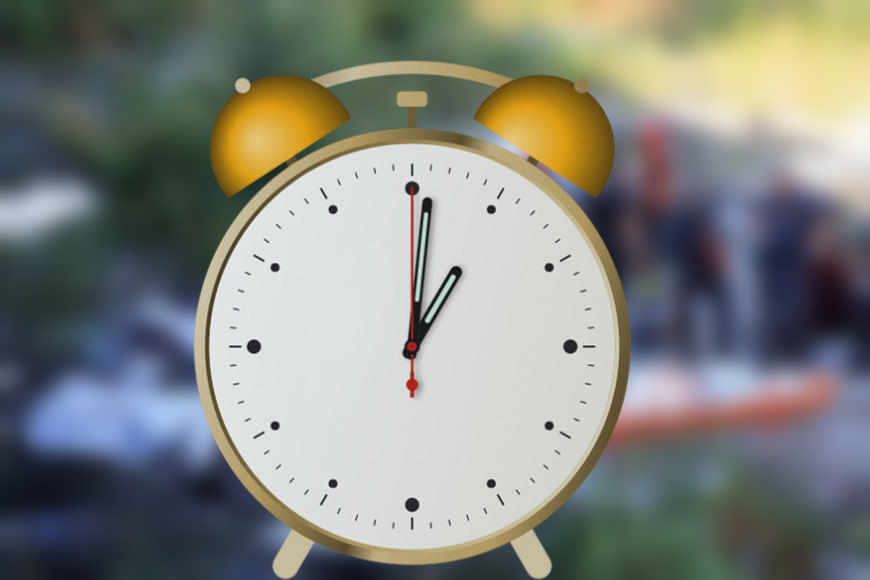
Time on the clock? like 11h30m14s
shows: 1h01m00s
